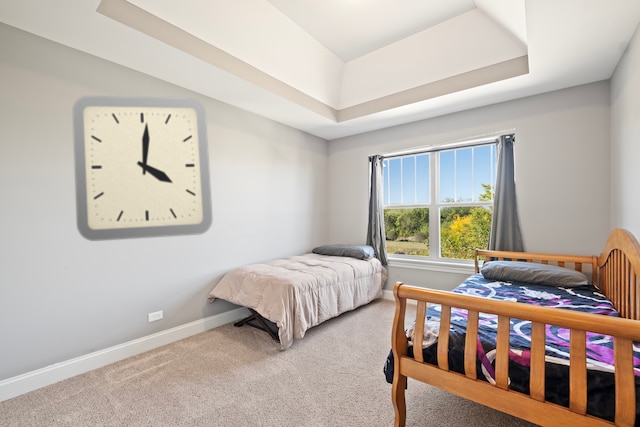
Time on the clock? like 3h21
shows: 4h01
